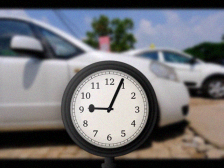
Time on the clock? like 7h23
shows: 9h04
